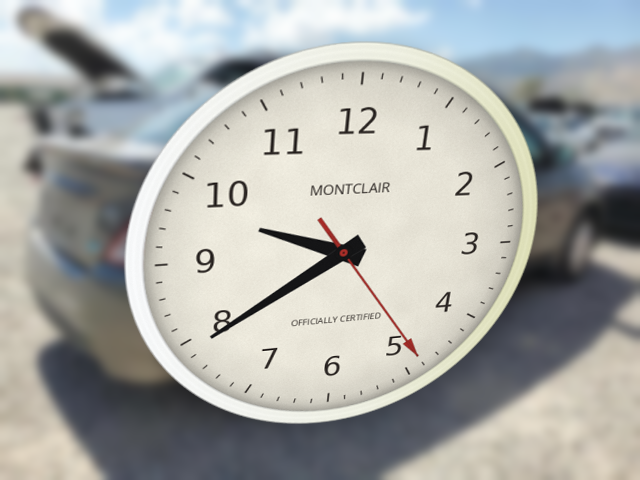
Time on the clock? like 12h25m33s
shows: 9h39m24s
